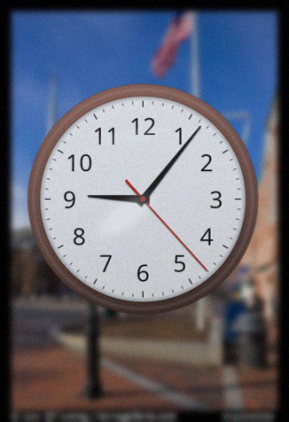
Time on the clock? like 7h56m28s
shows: 9h06m23s
